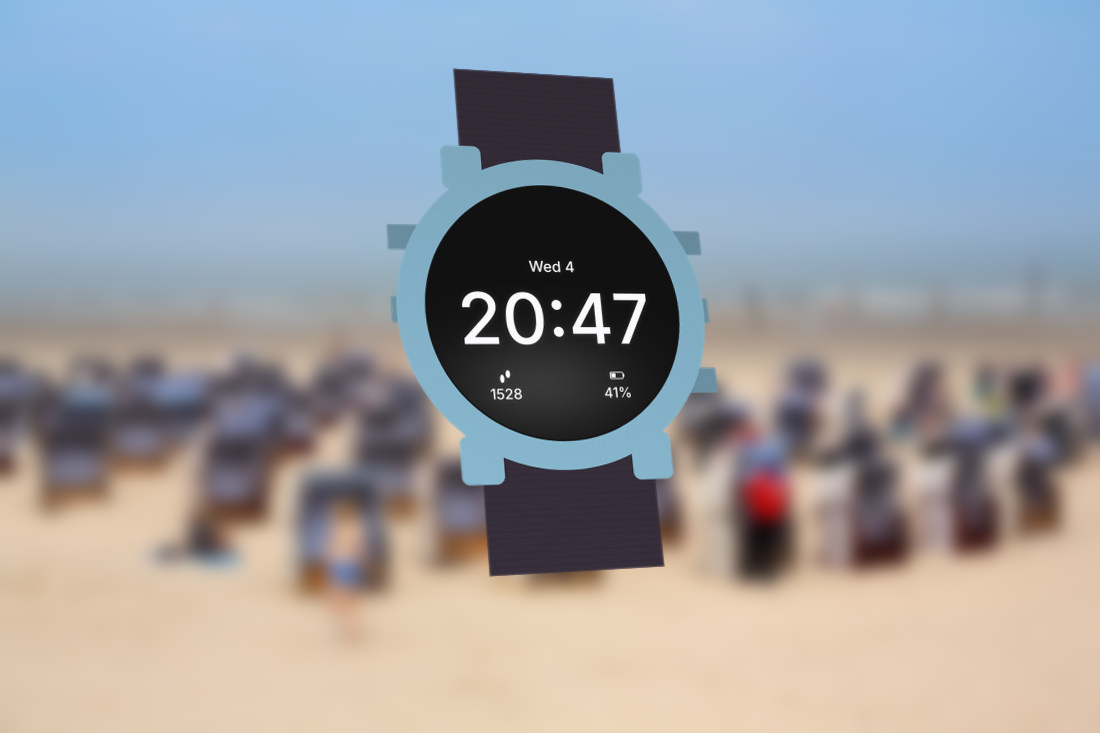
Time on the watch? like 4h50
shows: 20h47
